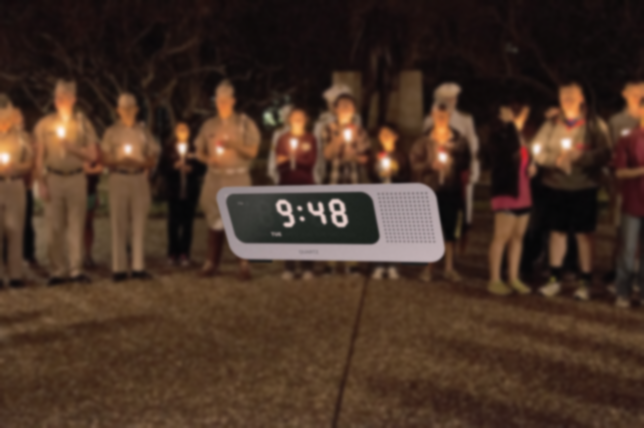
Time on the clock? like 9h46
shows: 9h48
